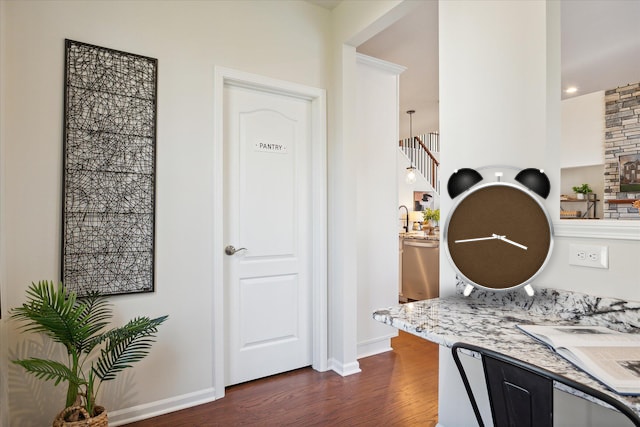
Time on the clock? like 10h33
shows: 3h44
